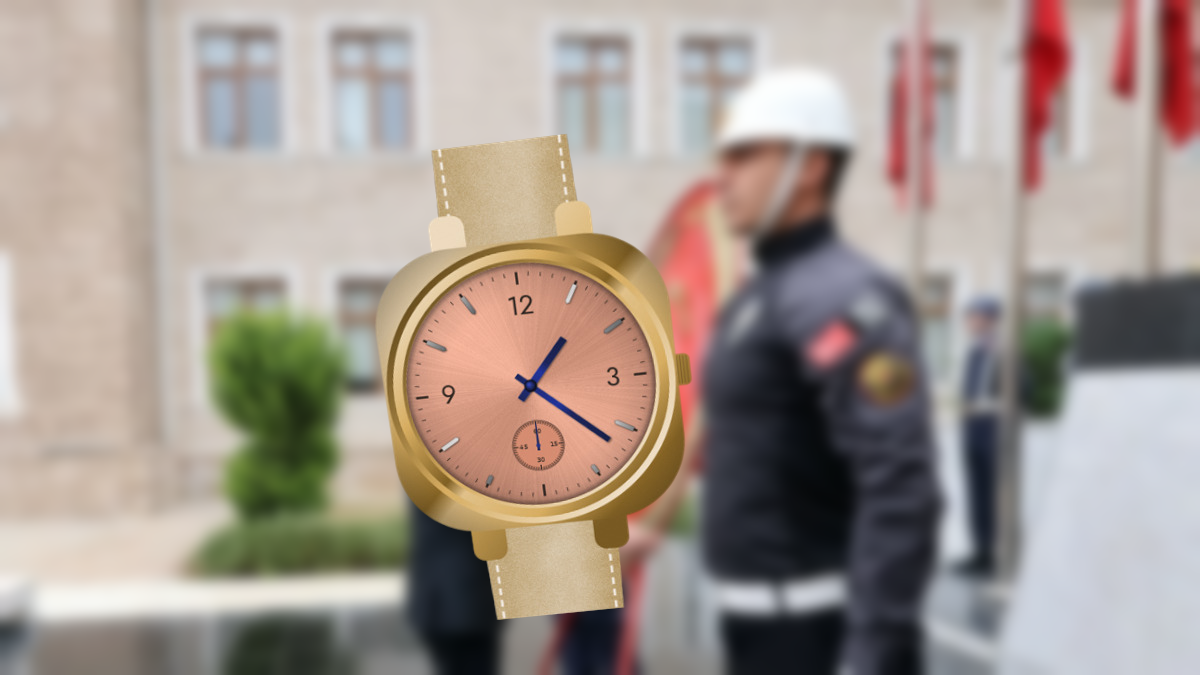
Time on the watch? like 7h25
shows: 1h22
